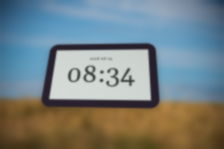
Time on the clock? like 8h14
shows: 8h34
